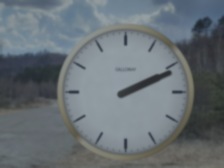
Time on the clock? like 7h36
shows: 2h11
